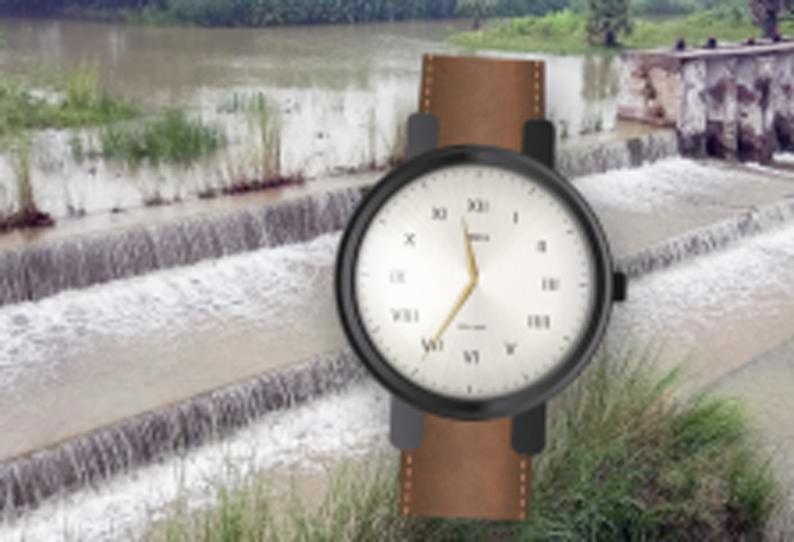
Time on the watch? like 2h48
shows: 11h35
